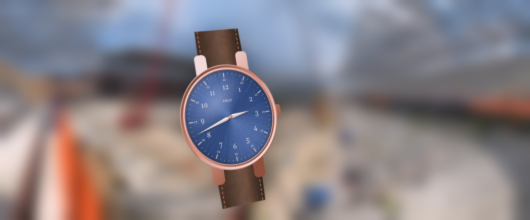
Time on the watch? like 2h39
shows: 2h42
